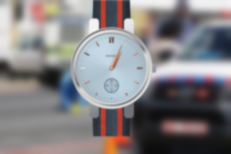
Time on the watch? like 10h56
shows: 1h04
